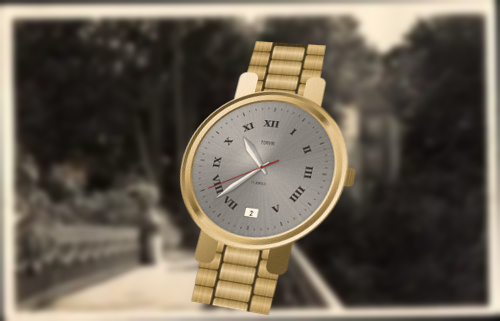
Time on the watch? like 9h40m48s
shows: 10h37m40s
